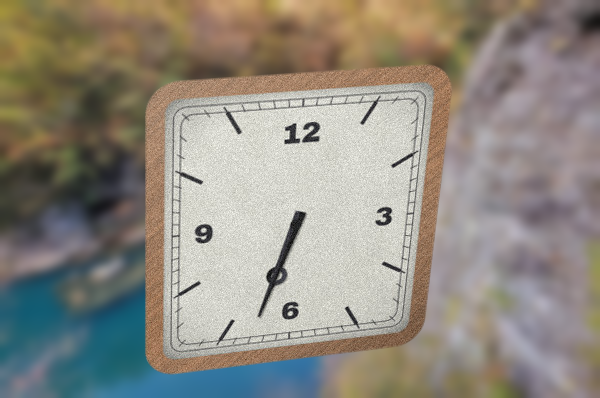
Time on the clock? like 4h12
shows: 6h33
